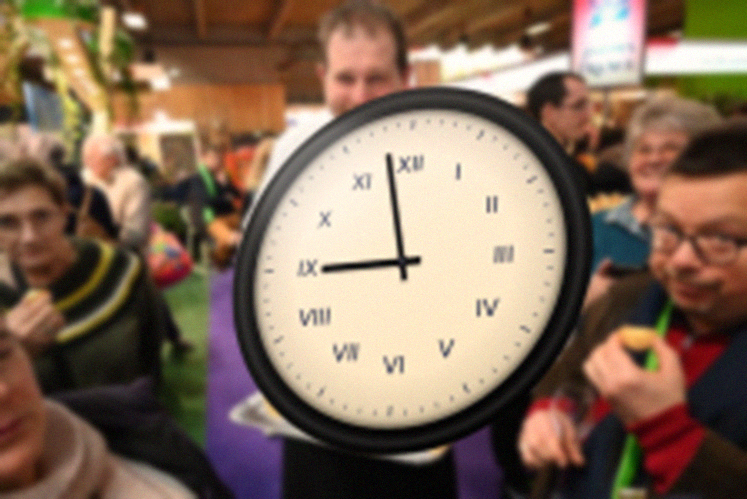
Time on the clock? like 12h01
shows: 8h58
